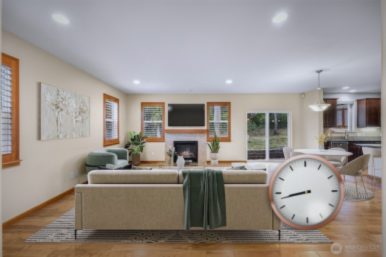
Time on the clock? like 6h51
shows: 8h43
